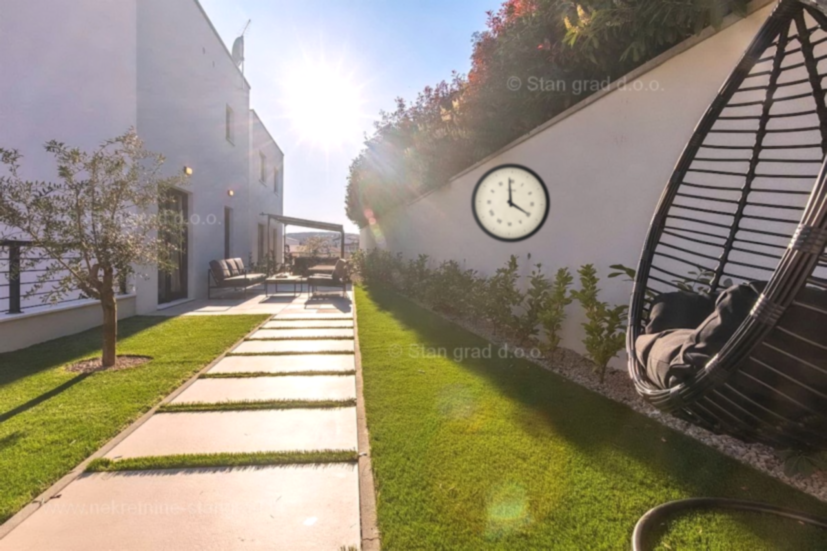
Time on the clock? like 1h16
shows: 3h59
